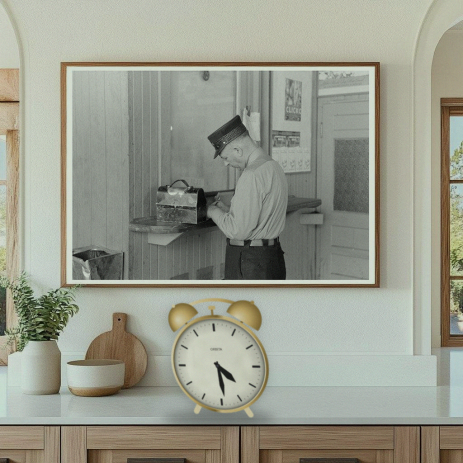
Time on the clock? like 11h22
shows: 4h29
